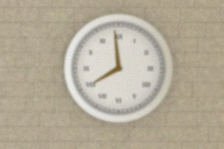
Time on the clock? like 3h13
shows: 7h59
